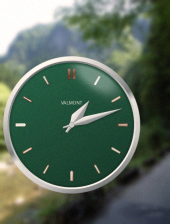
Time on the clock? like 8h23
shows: 1h12
